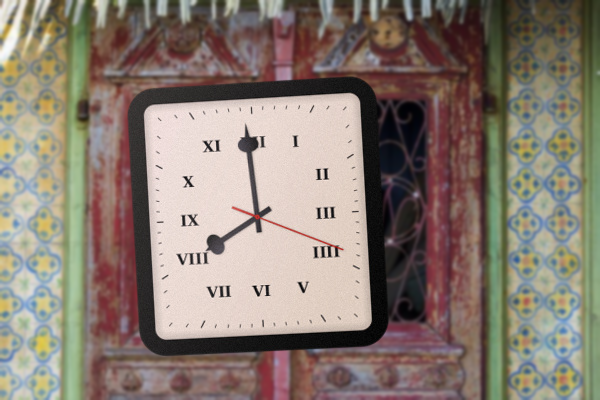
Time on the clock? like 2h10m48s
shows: 7h59m19s
